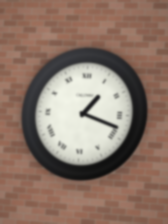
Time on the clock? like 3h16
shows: 1h18
